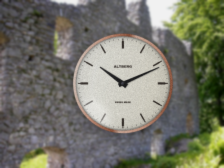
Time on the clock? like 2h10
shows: 10h11
